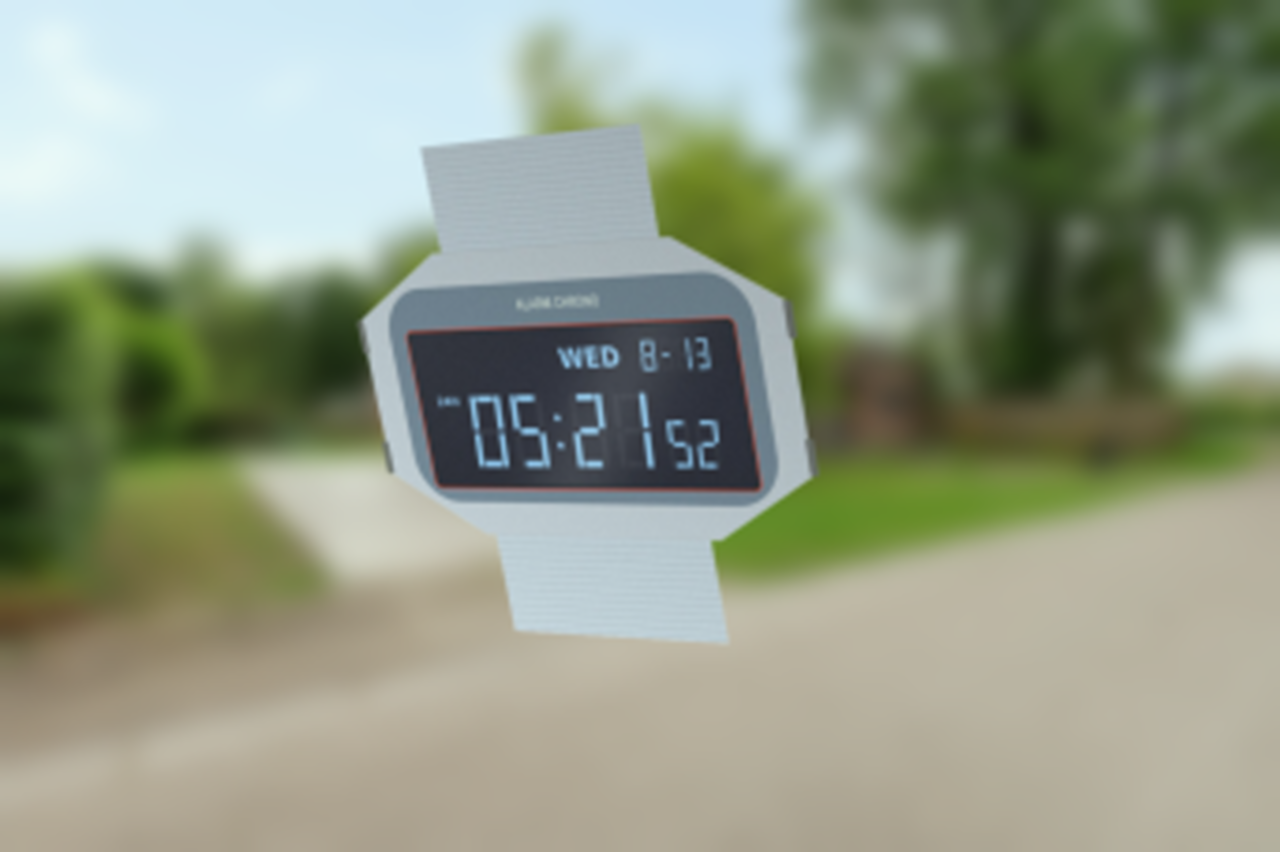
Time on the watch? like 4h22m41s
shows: 5h21m52s
